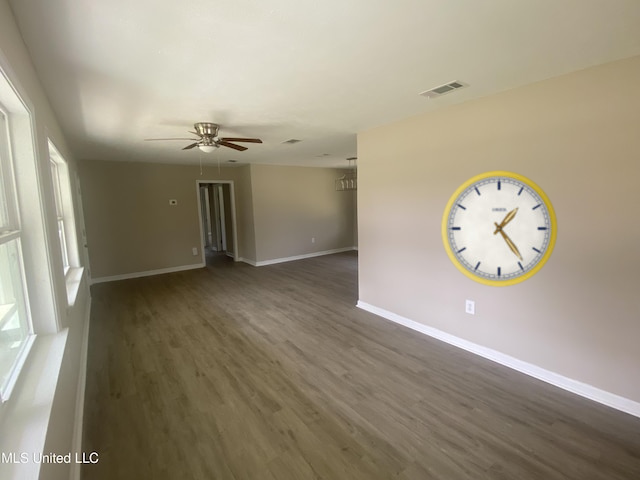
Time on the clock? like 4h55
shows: 1h24
